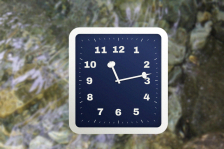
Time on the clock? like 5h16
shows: 11h13
